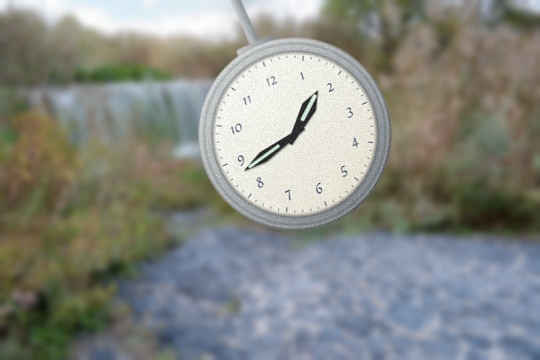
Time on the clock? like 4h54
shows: 1h43
